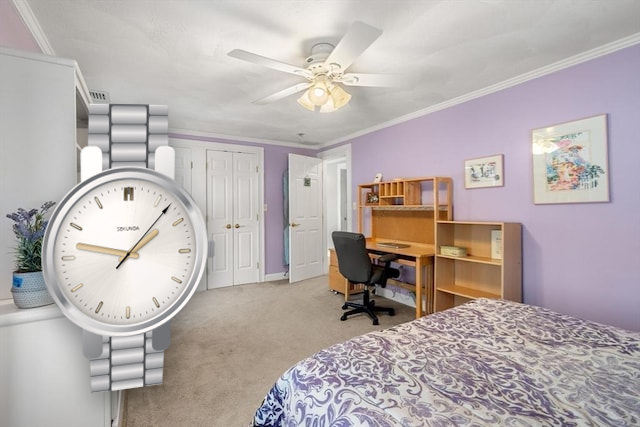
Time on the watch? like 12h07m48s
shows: 1h47m07s
